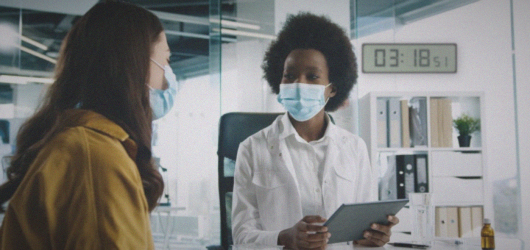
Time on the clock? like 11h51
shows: 3h18
